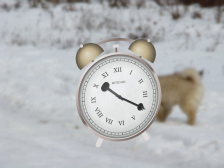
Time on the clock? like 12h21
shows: 10h20
